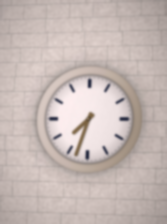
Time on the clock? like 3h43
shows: 7h33
